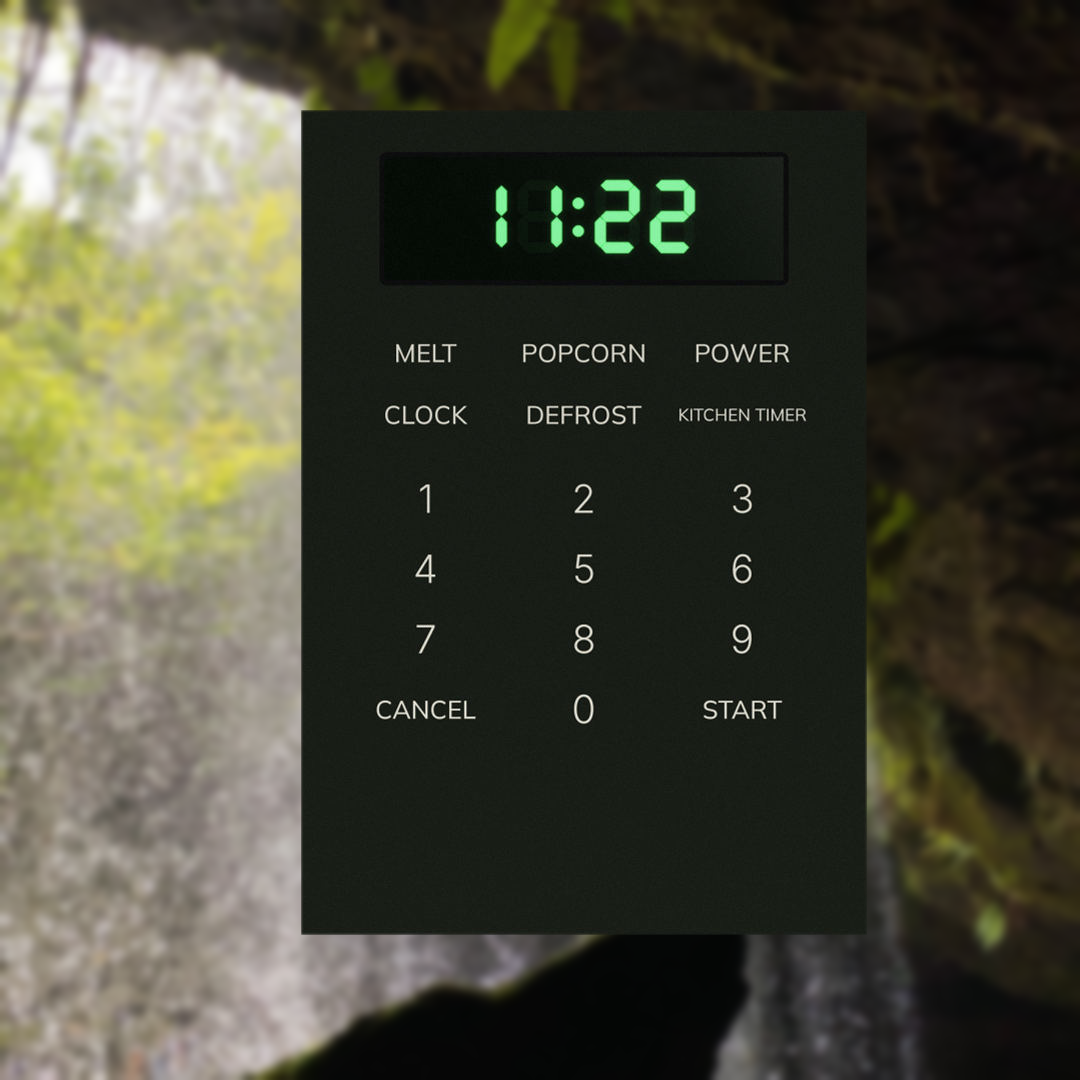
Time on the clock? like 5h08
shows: 11h22
